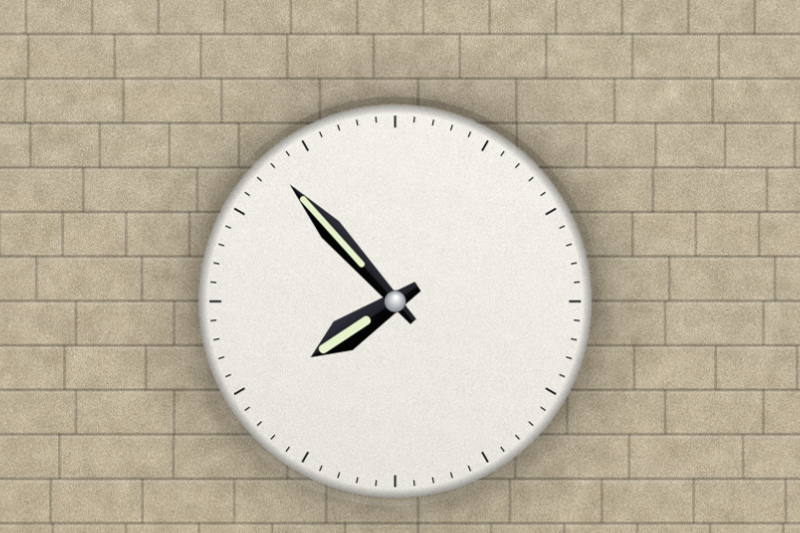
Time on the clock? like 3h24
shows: 7h53
